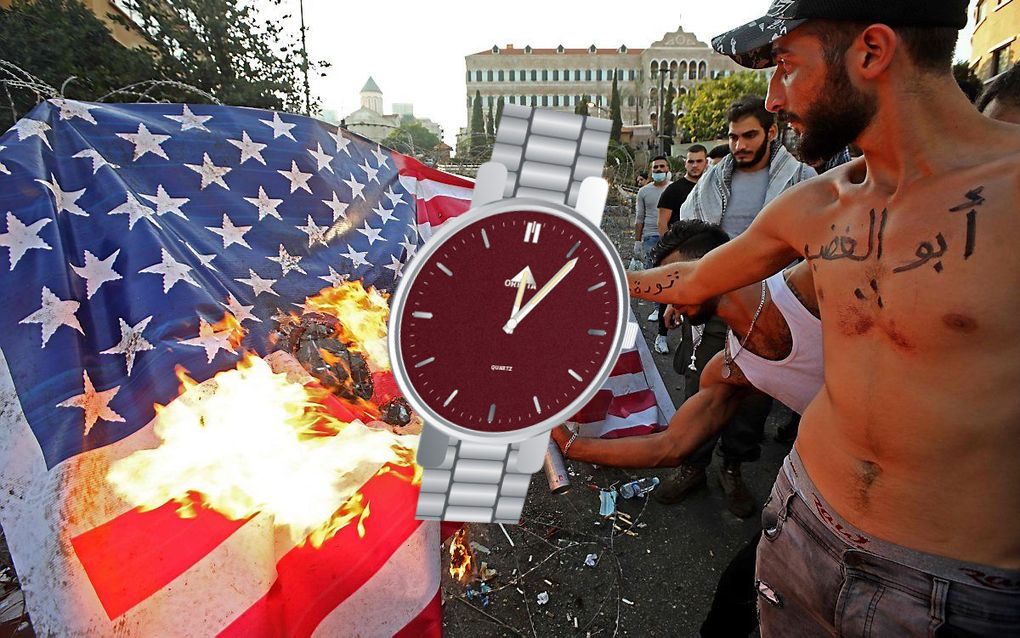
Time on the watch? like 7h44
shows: 12h06
